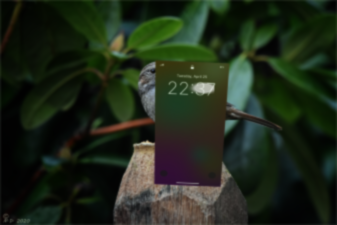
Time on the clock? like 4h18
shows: 22h37
